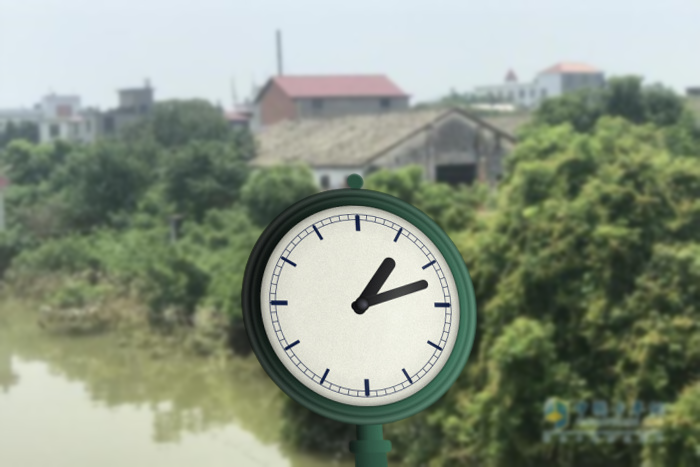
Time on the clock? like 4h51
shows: 1h12
